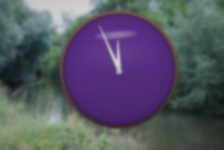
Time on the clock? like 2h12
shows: 11h56
